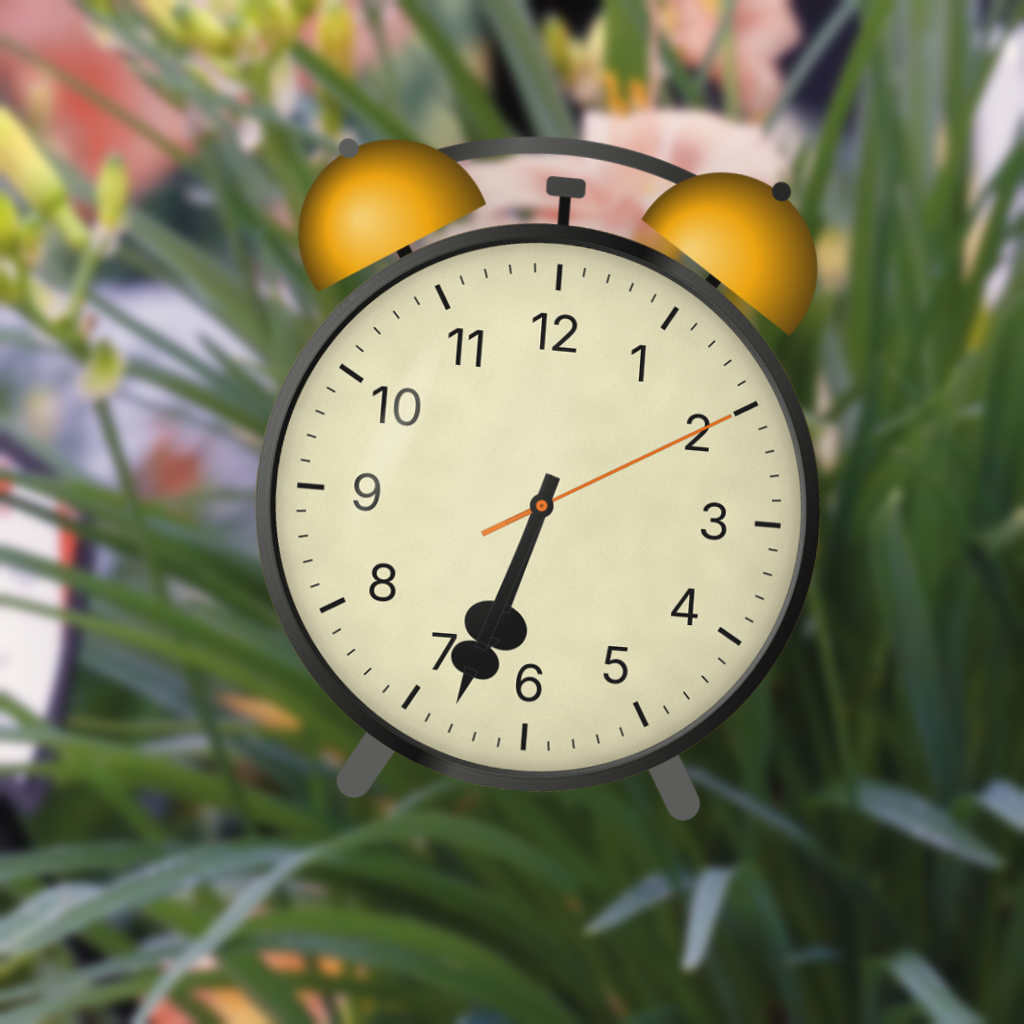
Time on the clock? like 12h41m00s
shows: 6h33m10s
